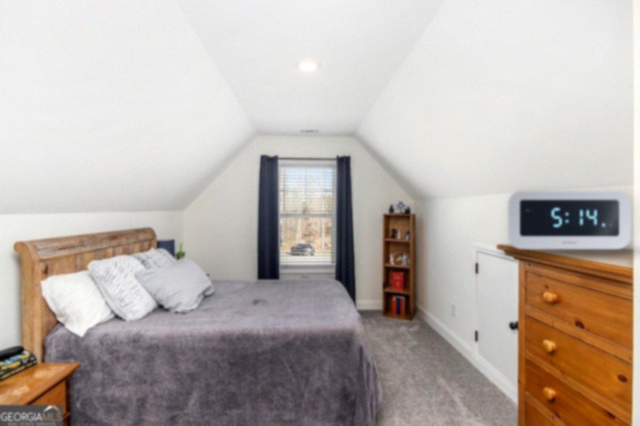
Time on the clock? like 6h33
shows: 5h14
